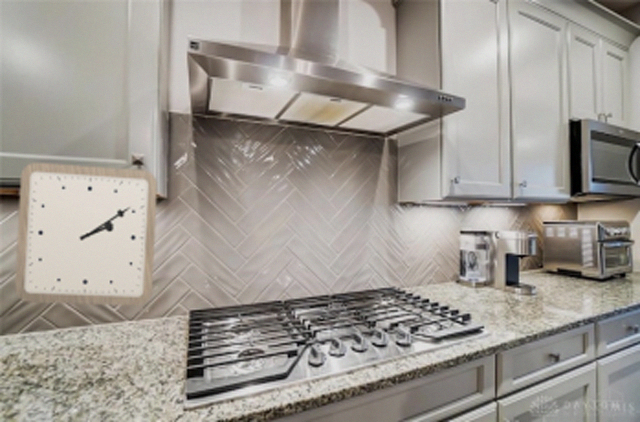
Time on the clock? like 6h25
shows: 2h09
